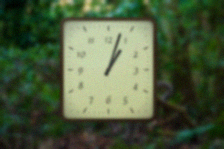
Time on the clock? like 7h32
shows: 1h03
